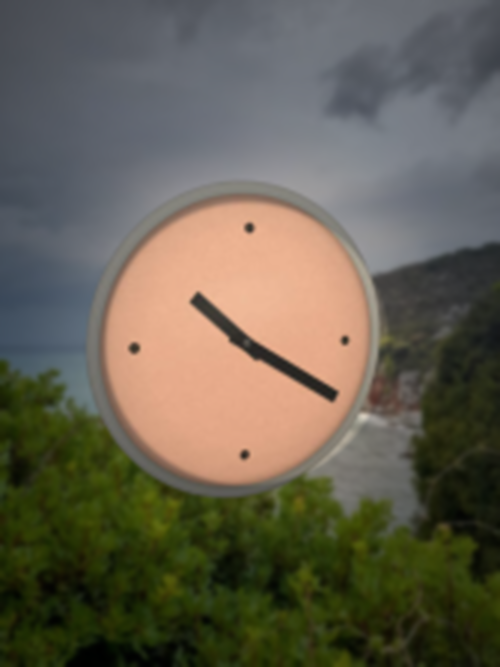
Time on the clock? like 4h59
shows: 10h20
